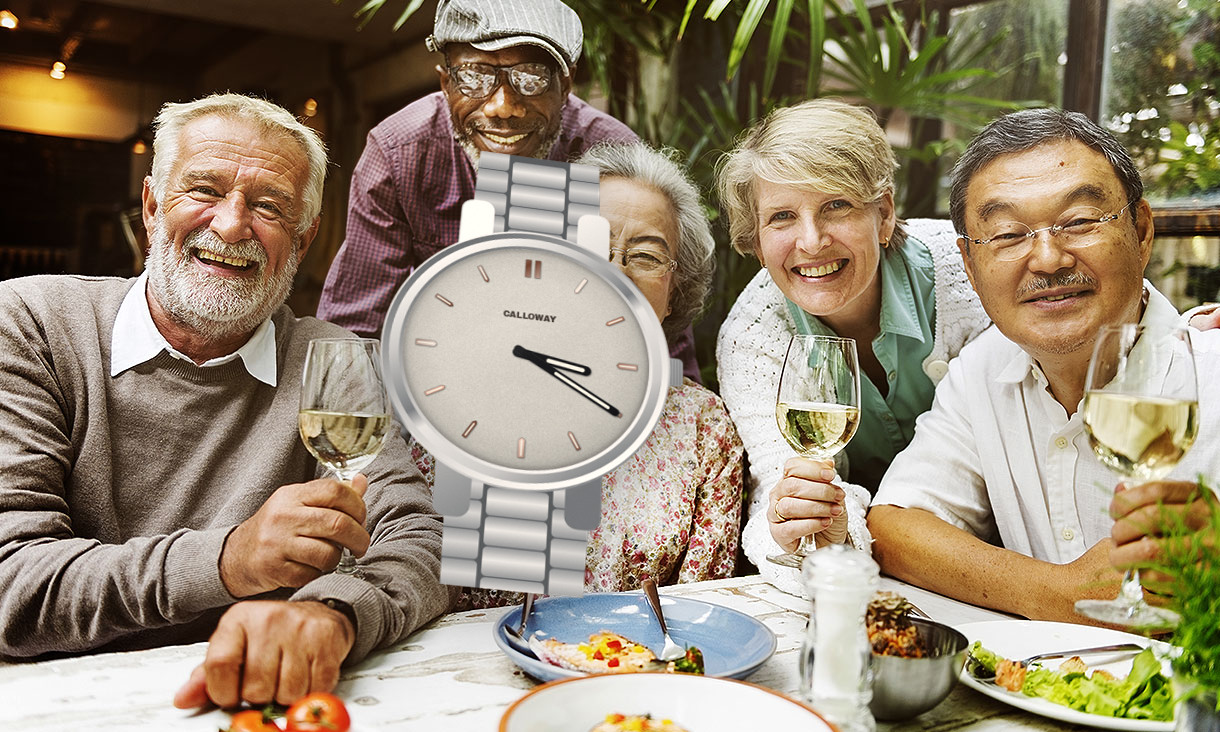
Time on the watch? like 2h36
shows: 3h20
